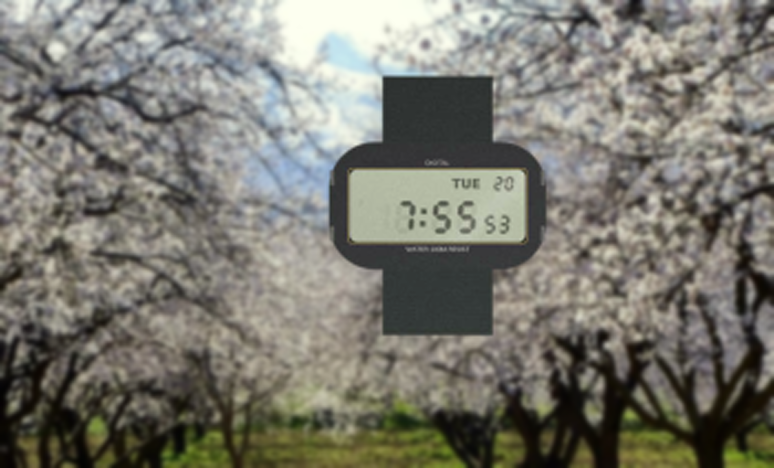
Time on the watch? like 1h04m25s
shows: 7h55m53s
